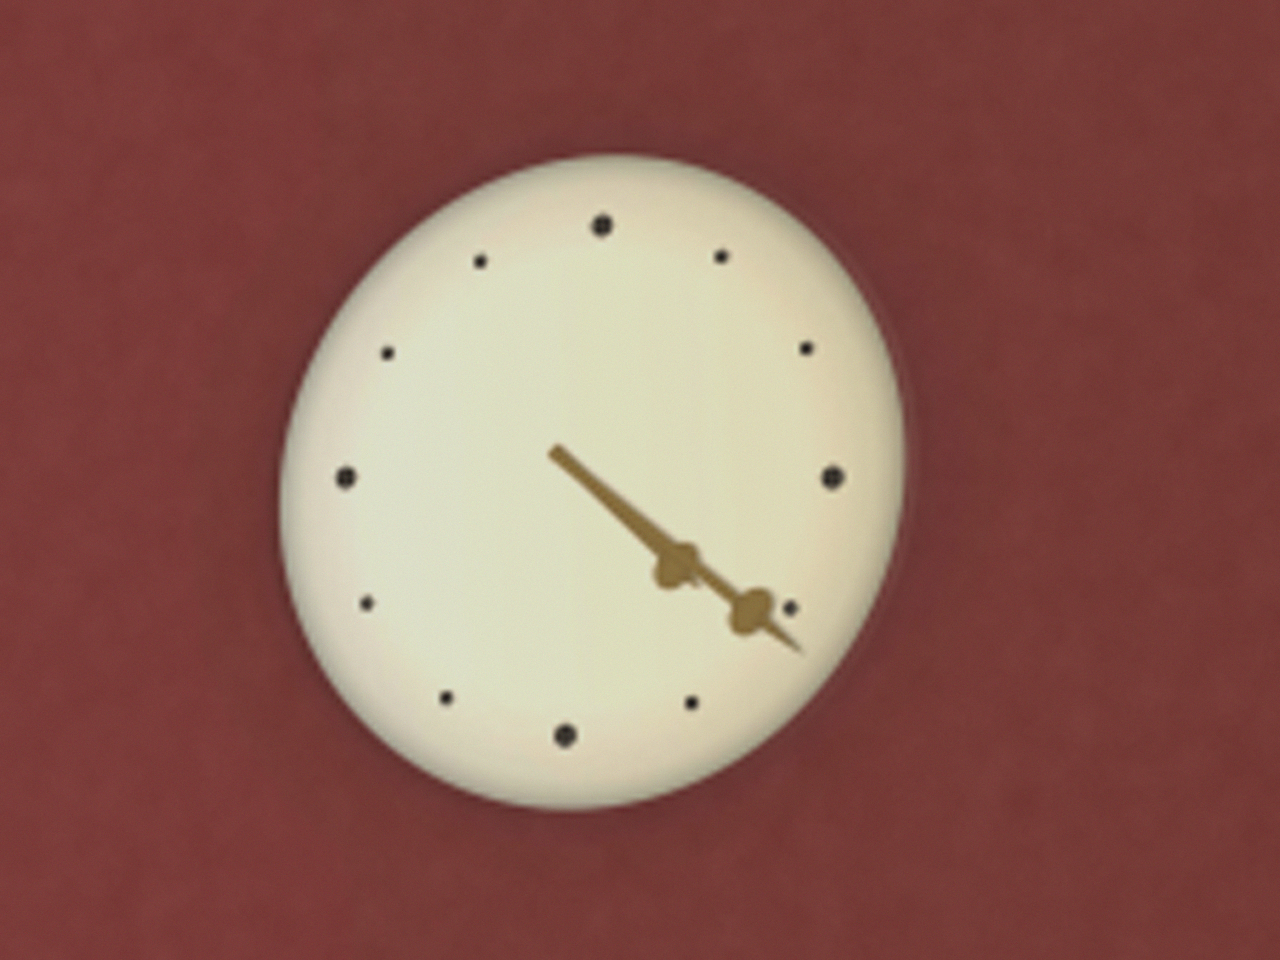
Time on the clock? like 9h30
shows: 4h21
